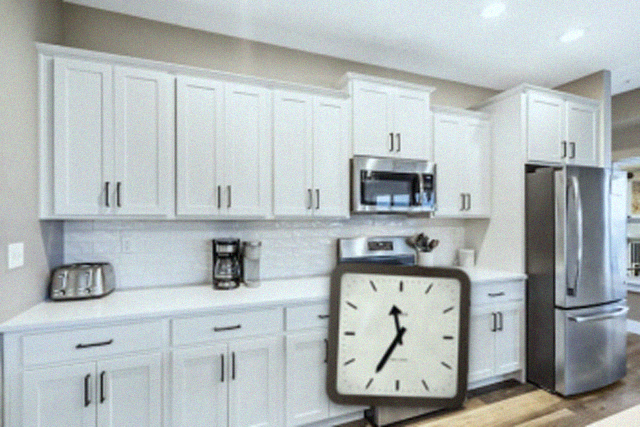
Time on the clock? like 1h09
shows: 11h35
